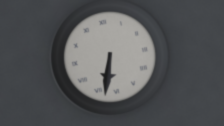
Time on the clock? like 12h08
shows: 6h33
